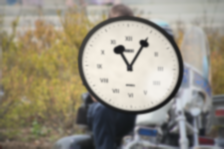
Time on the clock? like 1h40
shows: 11h05
